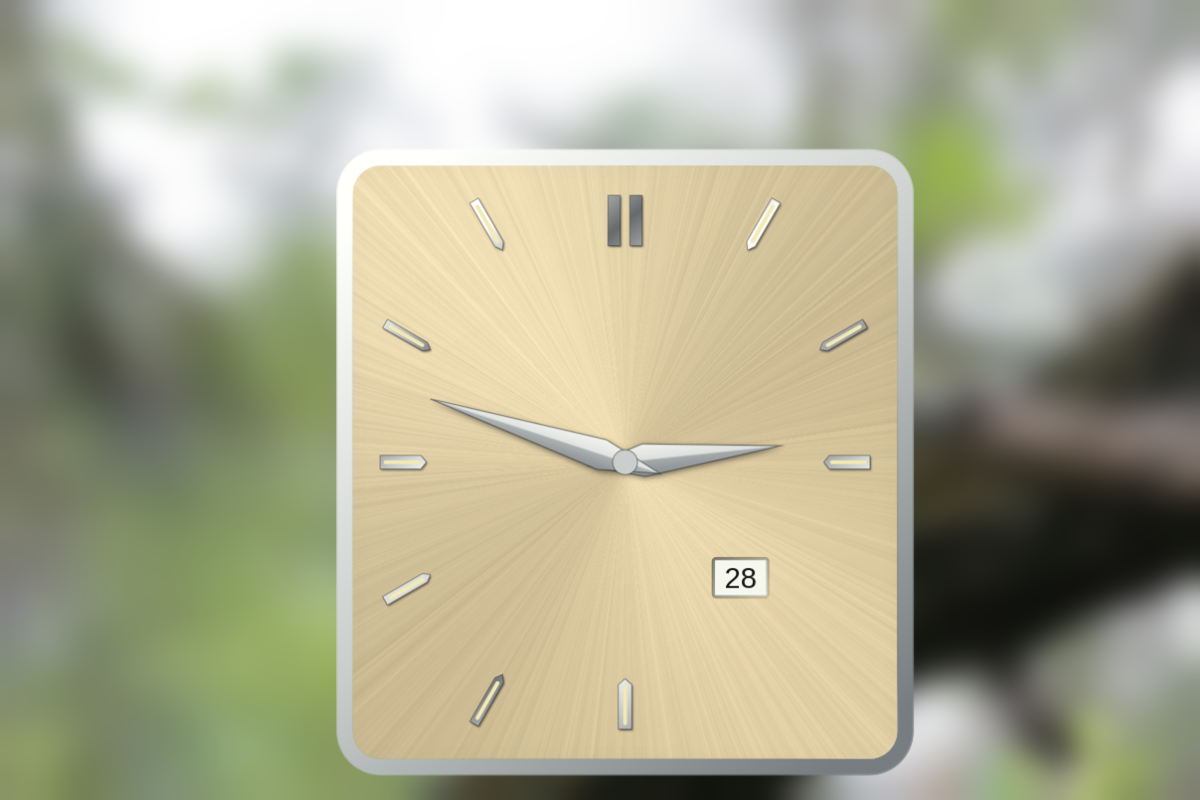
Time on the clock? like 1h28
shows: 2h48
